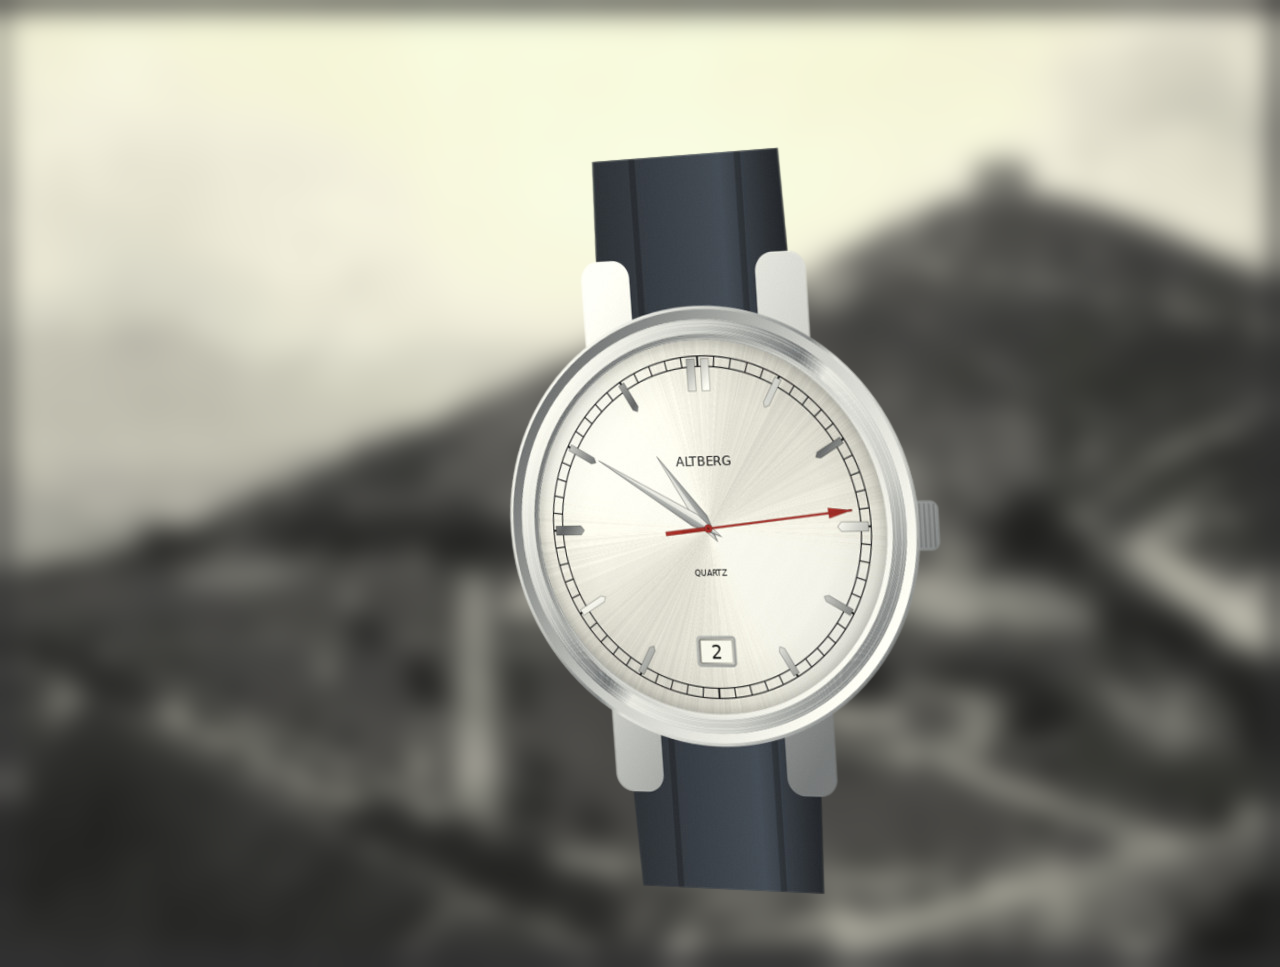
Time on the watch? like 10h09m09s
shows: 10h50m14s
